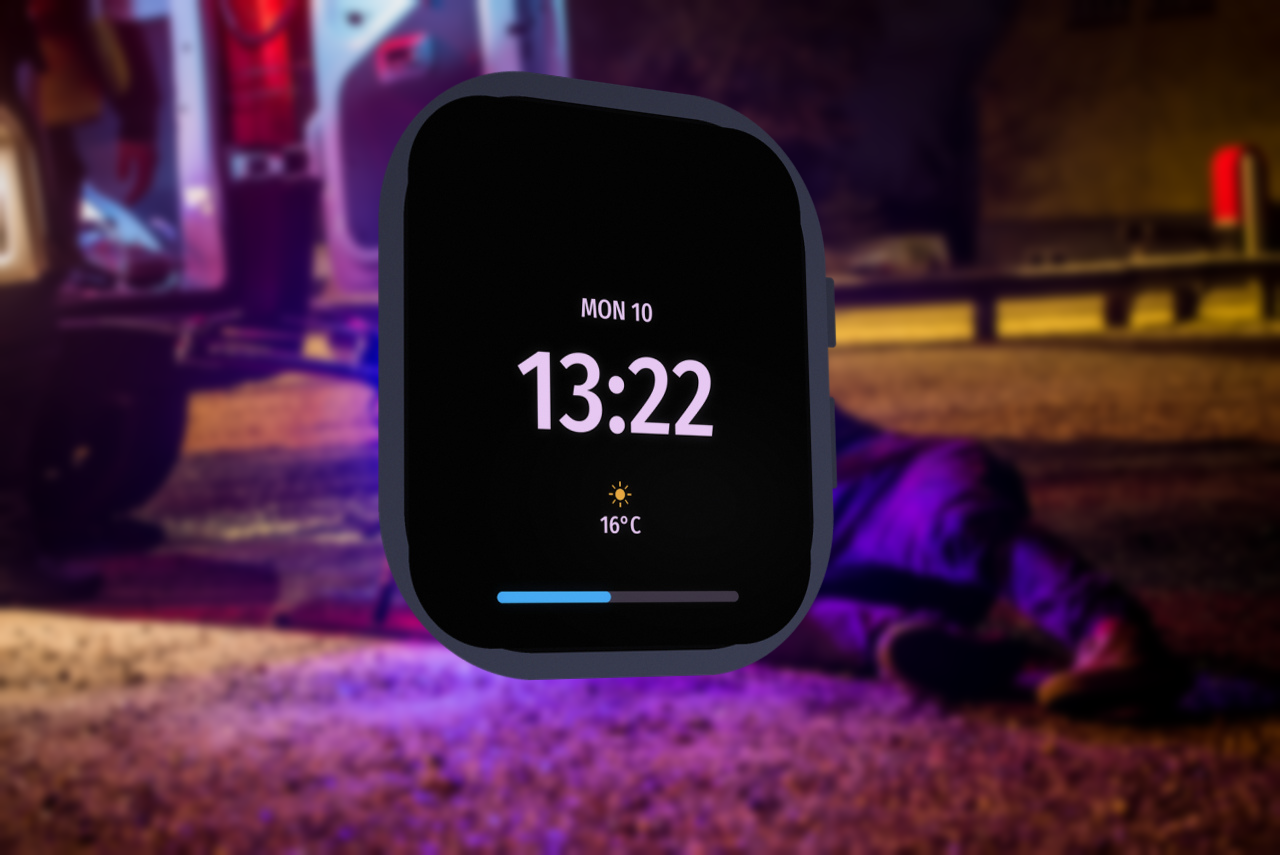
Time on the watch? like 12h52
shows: 13h22
